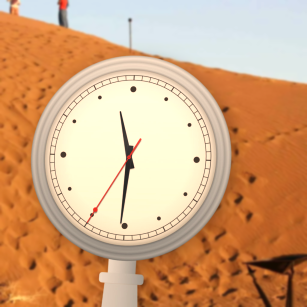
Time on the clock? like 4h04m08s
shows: 11h30m35s
